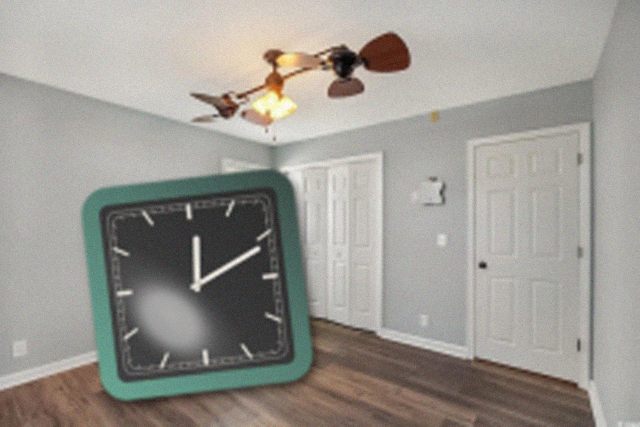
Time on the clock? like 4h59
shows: 12h11
